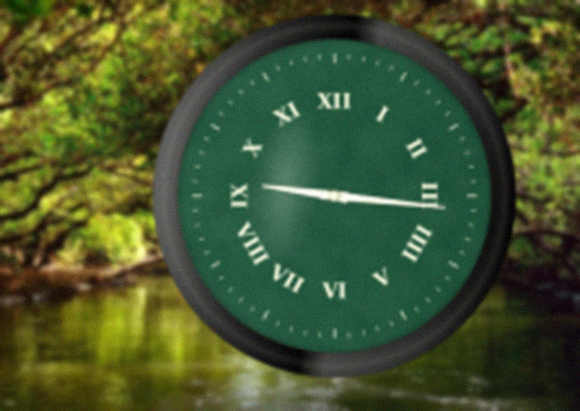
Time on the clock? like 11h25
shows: 9h16
